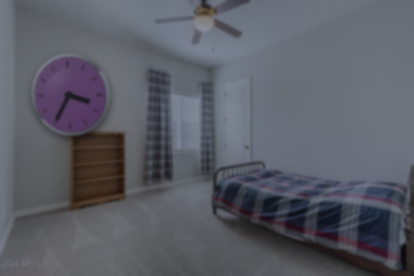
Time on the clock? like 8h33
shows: 3h35
